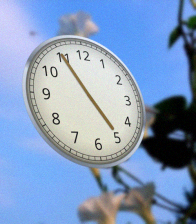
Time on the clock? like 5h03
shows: 4h55
